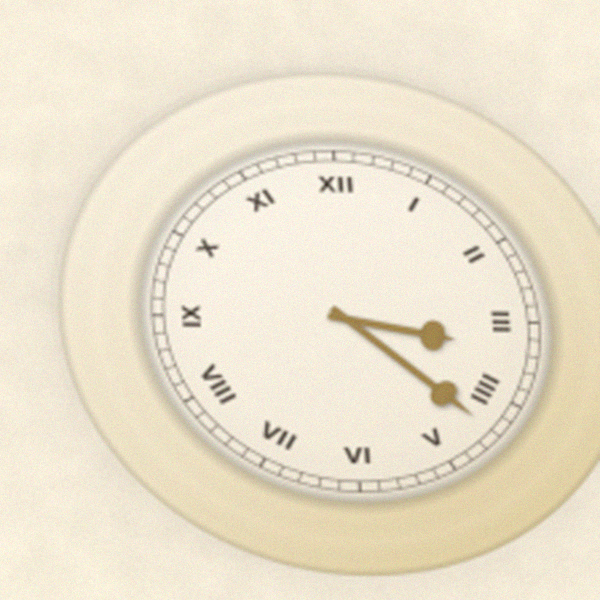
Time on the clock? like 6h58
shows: 3h22
